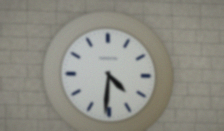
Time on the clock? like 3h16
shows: 4h31
